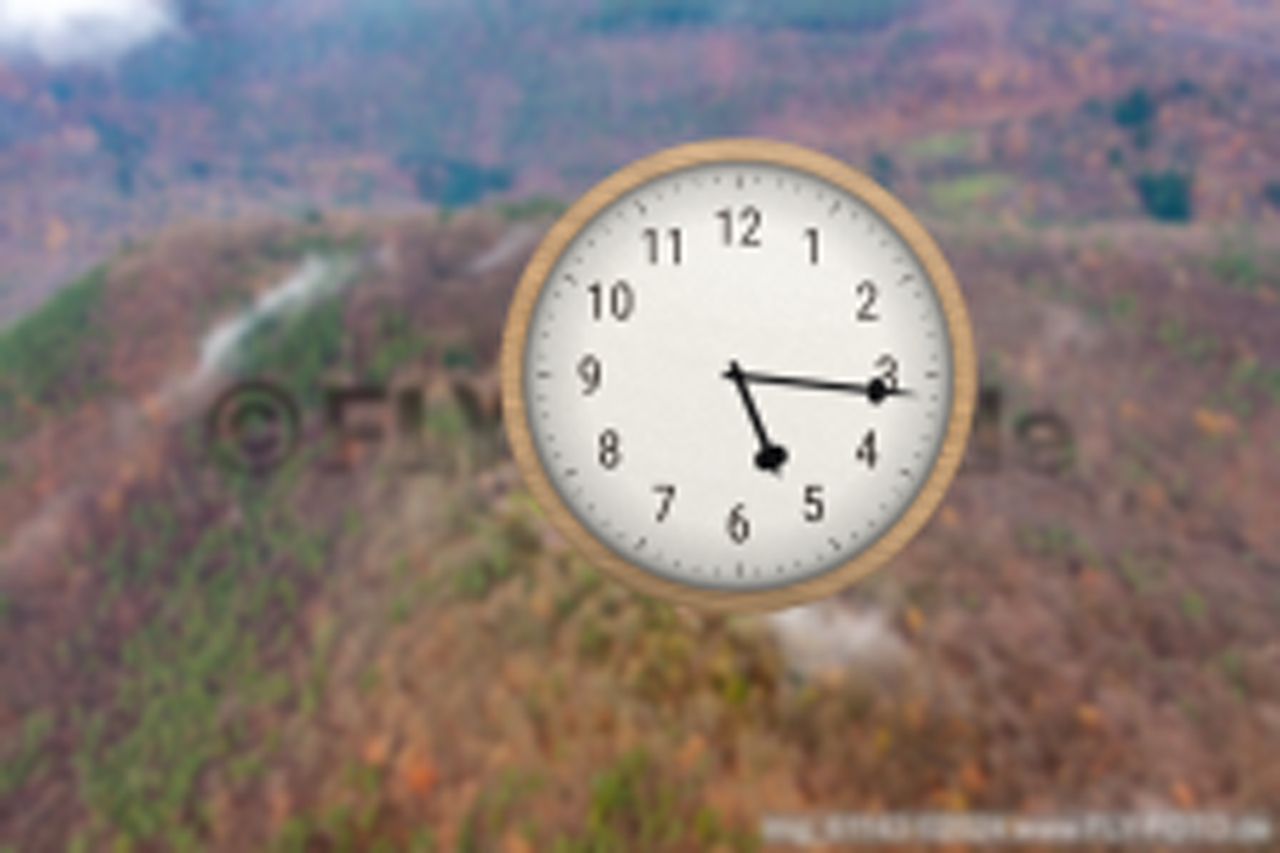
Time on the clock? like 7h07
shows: 5h16
